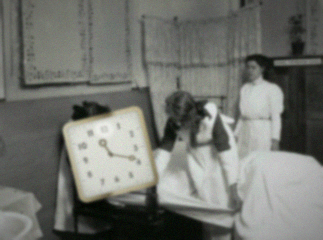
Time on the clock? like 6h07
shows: 11h19
